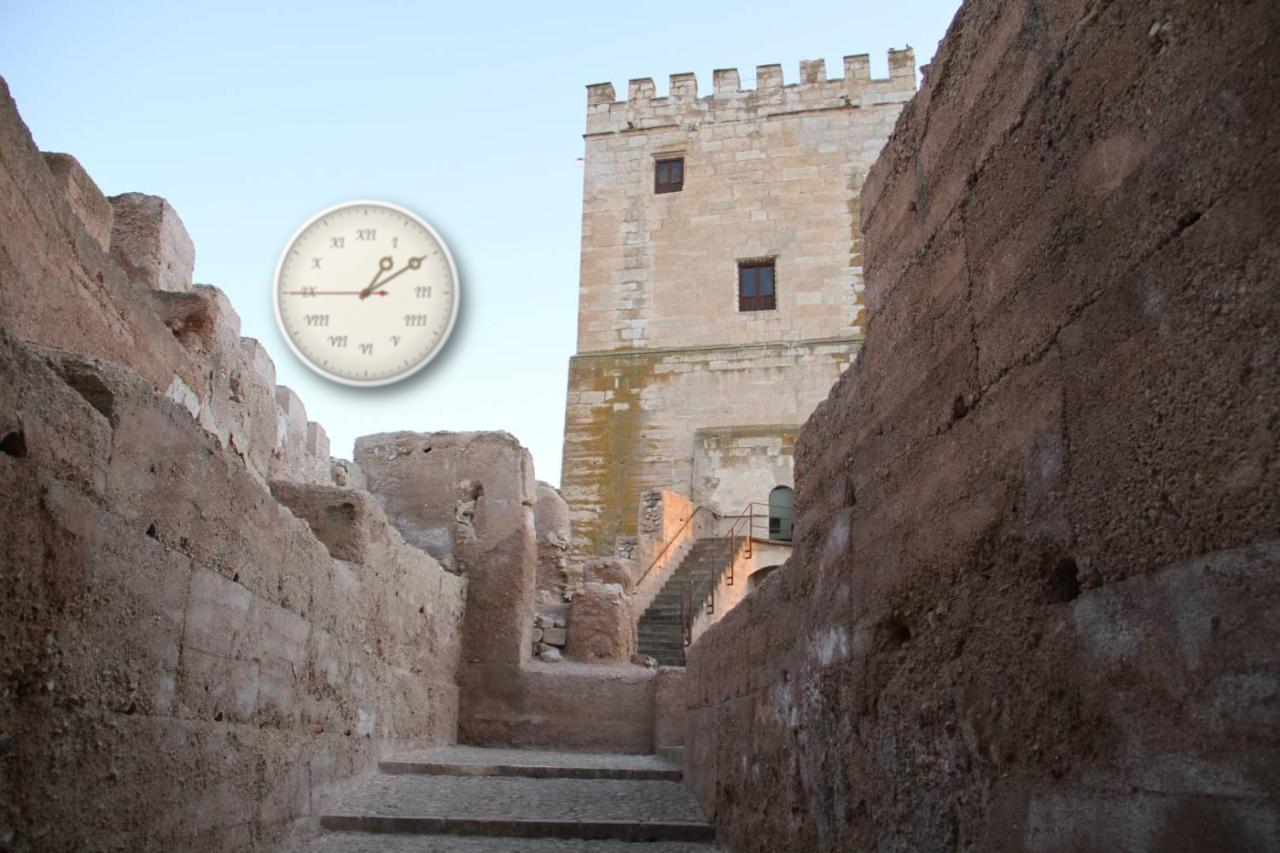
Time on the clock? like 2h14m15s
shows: 1h09m45s
